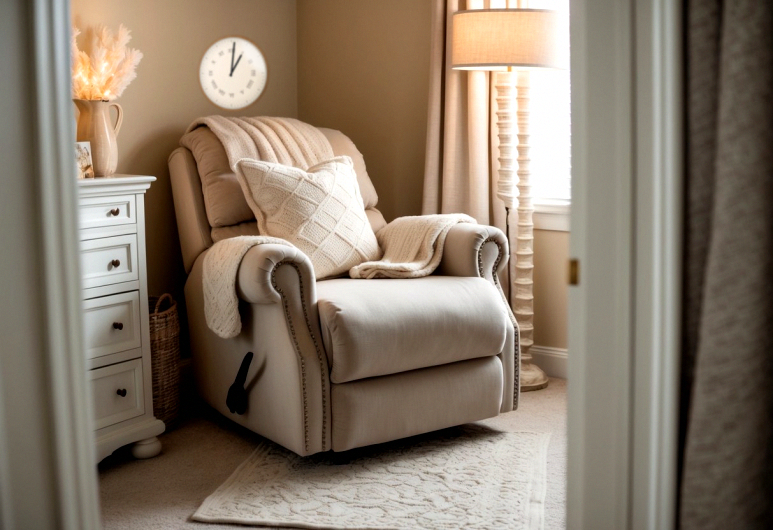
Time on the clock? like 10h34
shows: 1h01
